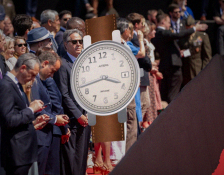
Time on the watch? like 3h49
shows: 3h43
